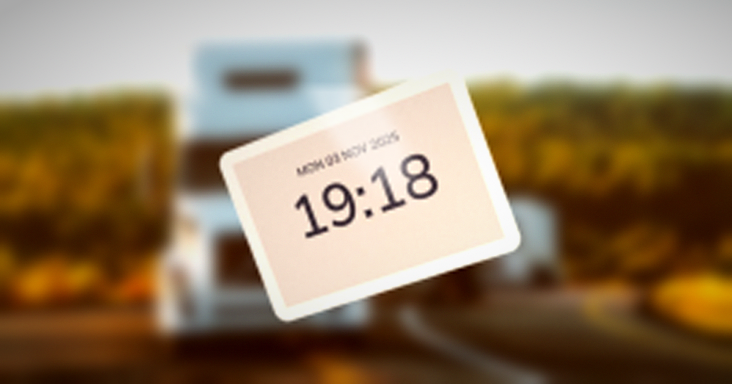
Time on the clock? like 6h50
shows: 19h18
